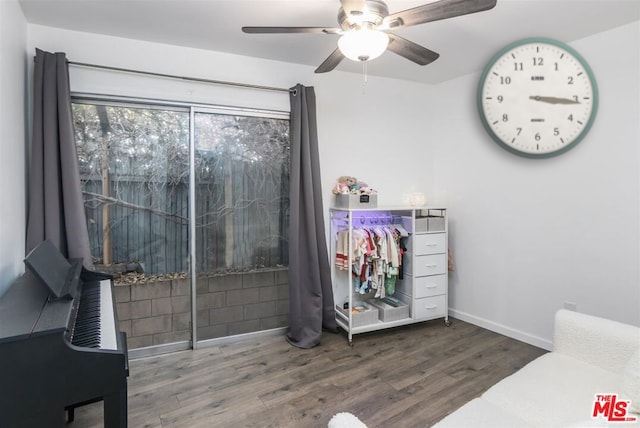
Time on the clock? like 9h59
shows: 3h16
